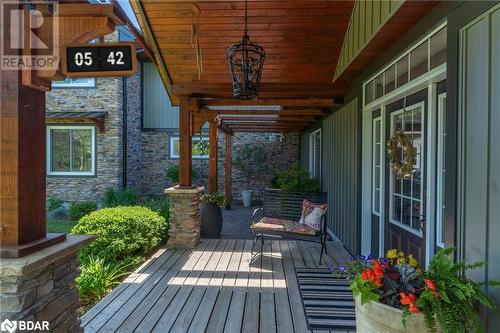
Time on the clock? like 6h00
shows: 5h42
